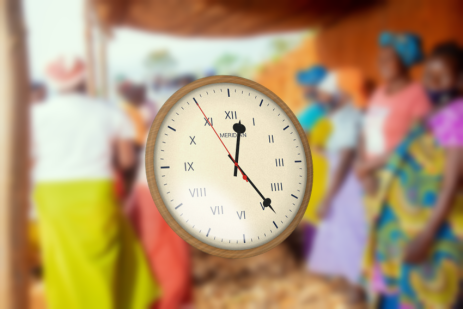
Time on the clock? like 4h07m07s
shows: 12h23m55s
